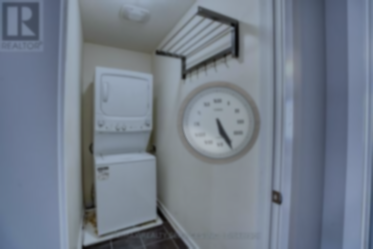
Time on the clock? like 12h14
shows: 5h26
